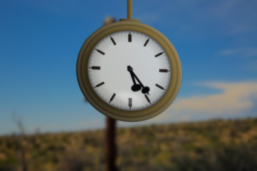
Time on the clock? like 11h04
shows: 5h24
